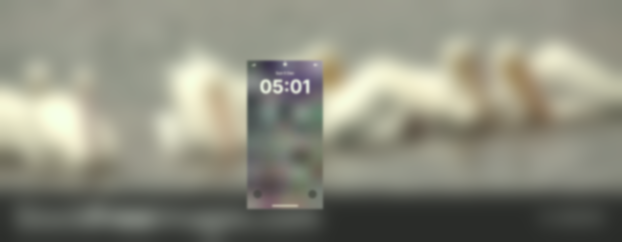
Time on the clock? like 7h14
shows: 5h01
